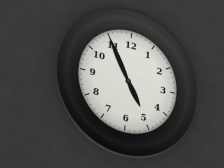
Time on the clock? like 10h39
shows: 4h55
